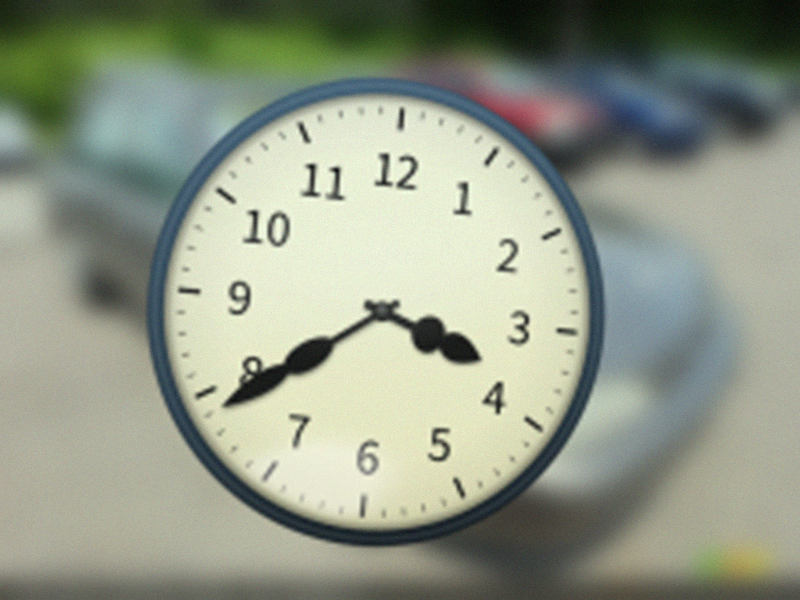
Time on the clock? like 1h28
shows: 3h39
